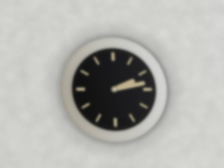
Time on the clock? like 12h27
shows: 2h13
